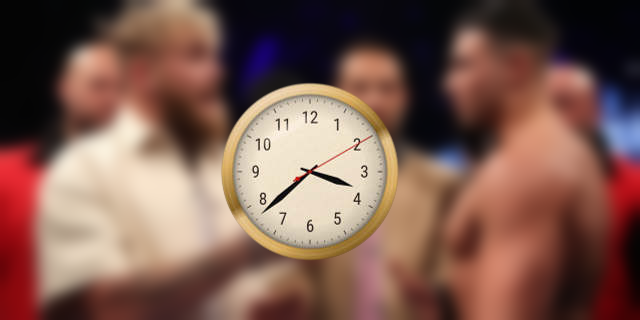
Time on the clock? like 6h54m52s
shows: 3h38m10s
